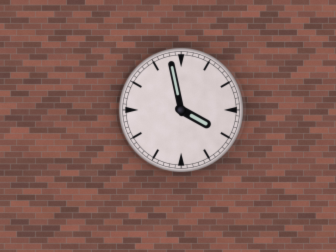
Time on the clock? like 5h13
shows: 3h58
